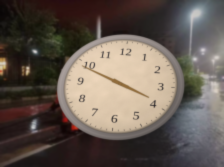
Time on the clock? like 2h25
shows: 3h49
